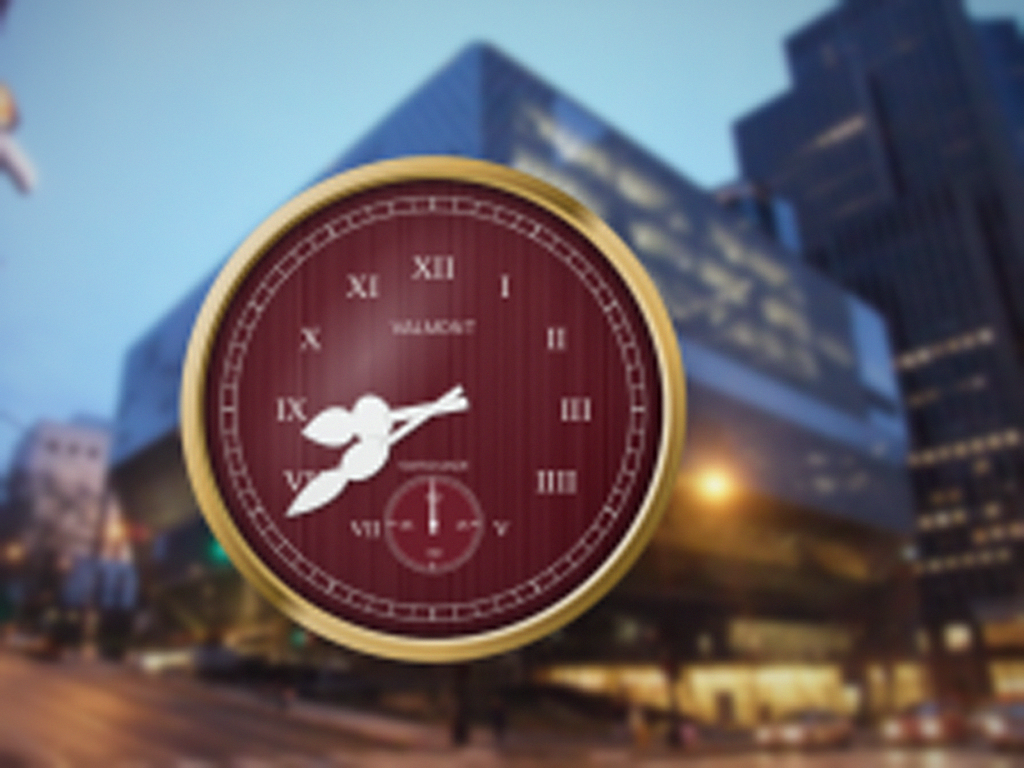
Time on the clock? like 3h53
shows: 8h39
